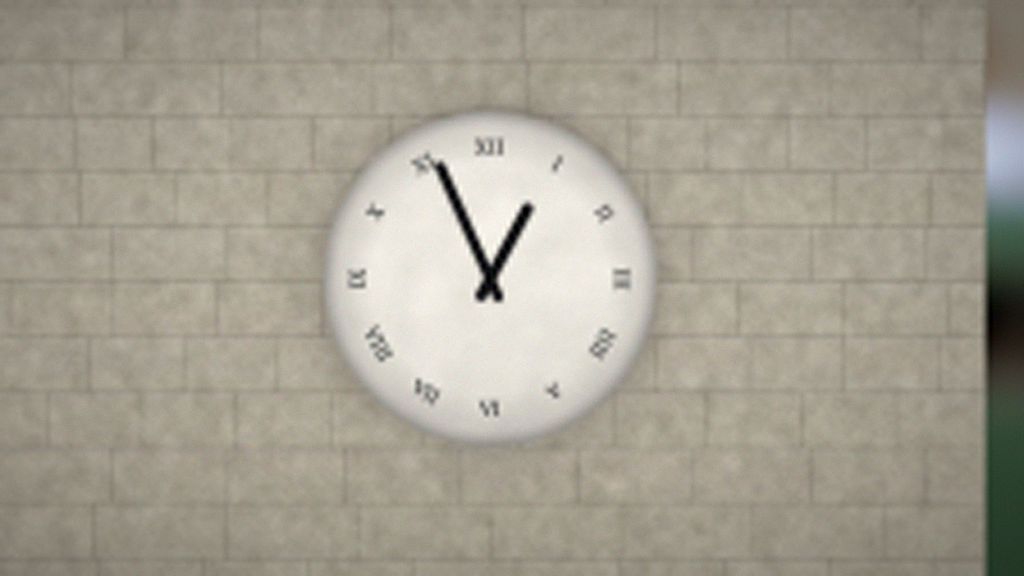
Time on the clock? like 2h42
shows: 12h56
